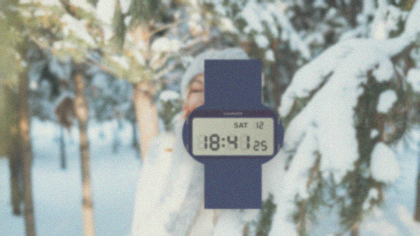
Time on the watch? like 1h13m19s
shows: 18h41m25s
